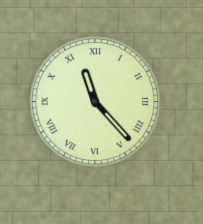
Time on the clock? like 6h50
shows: 11h23
